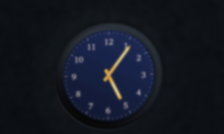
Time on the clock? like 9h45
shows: 5h06
